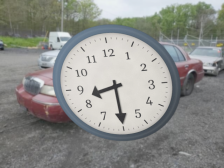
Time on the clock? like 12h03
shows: 8h30
